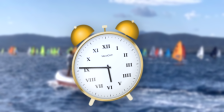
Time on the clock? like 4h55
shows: 5h46
